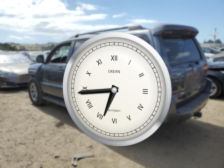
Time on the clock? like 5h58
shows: 6h44
